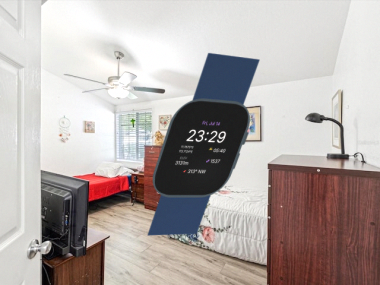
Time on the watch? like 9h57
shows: 23h29
